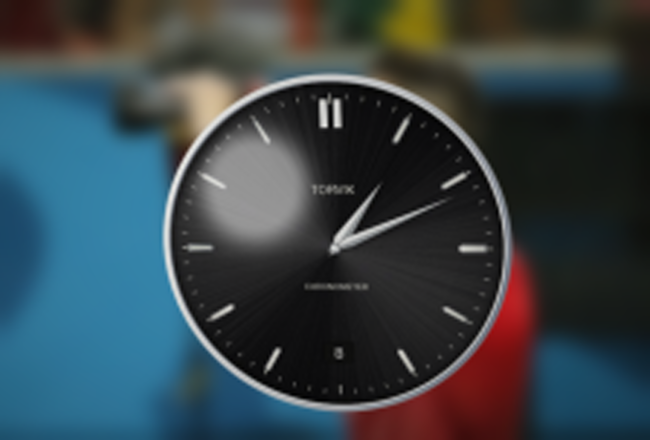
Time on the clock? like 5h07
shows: 1h11
